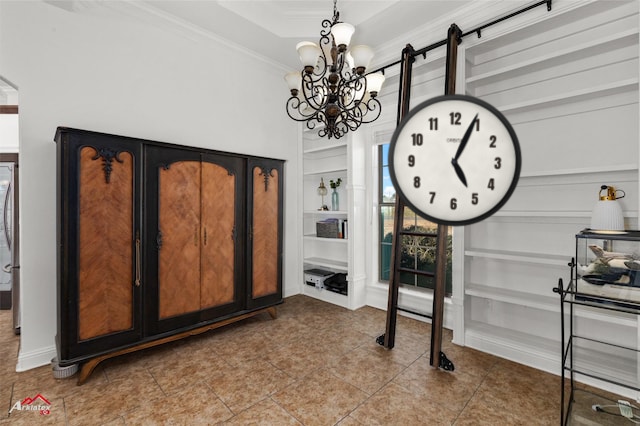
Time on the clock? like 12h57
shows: 5h04
